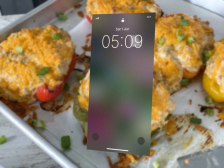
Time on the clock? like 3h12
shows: 5h09
